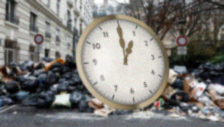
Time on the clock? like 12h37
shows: 1h00
